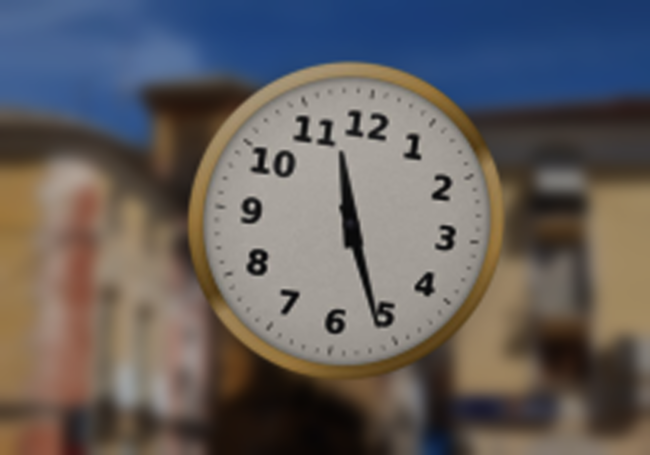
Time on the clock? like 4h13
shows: 11h26
